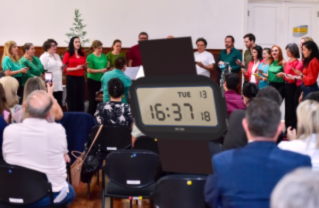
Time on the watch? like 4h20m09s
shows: 16h37m18s
